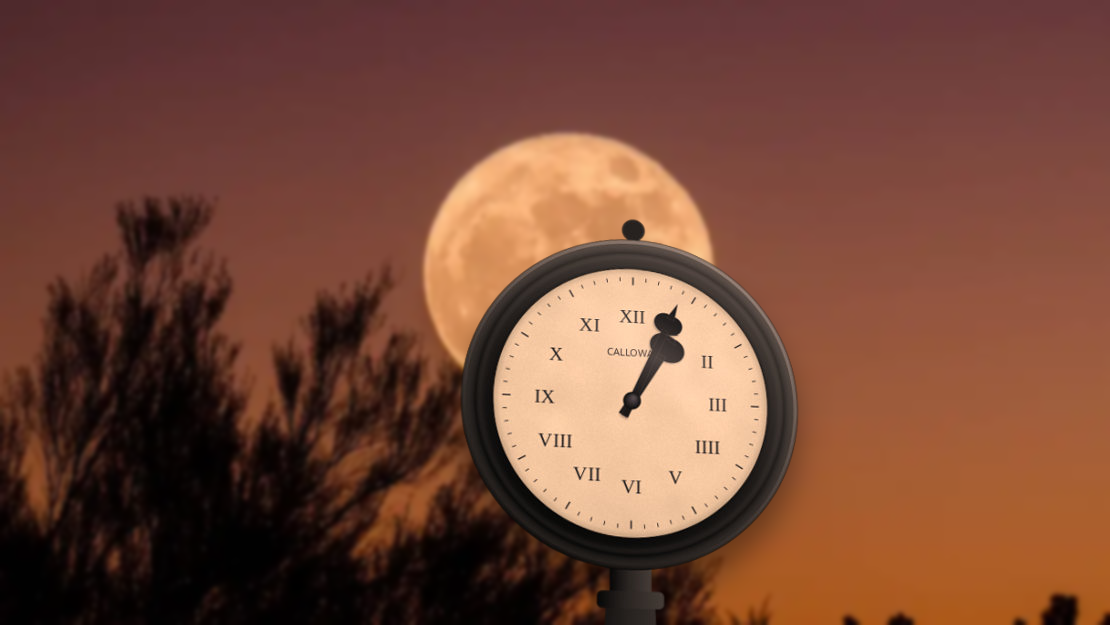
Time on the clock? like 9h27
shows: 1h04
